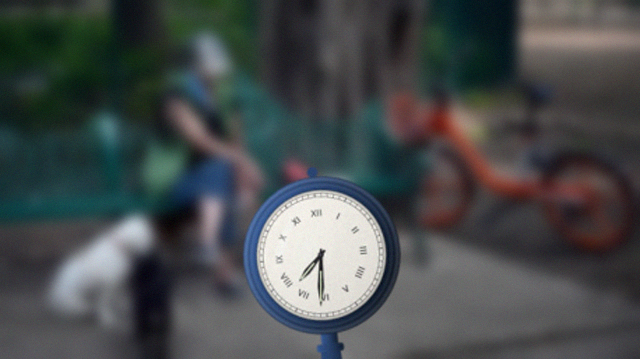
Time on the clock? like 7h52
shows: 7h31
